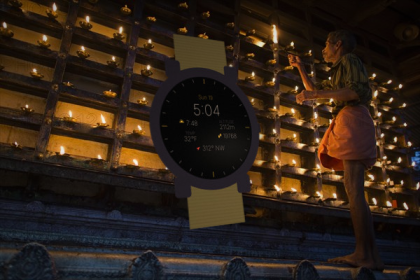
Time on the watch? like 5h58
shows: 5h04
